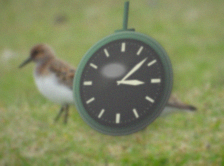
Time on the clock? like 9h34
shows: 3h08
